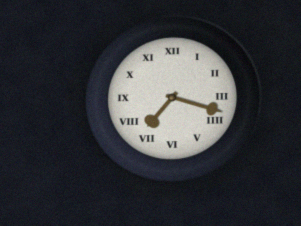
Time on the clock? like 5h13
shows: 7h18
